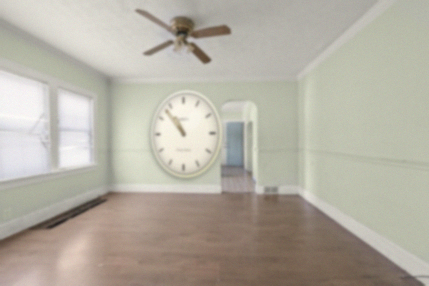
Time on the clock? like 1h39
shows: 10h53
